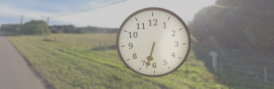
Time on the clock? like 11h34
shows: 6h33
